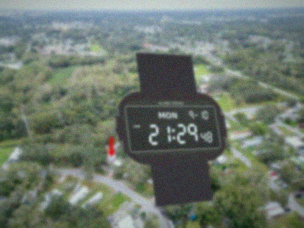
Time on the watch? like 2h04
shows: 21h29
